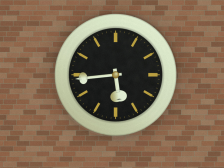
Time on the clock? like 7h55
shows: 5h44
